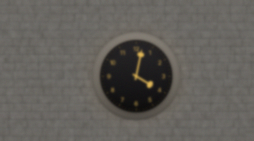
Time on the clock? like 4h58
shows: 4h02
